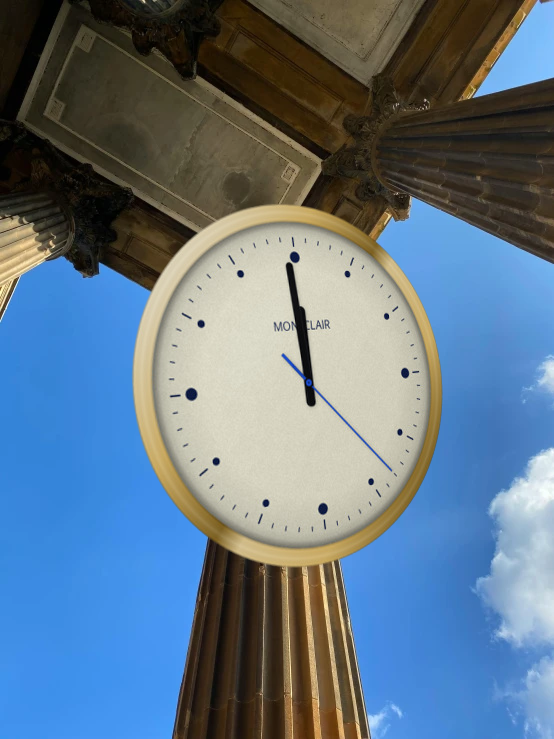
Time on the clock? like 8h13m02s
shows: 11h59m23s
